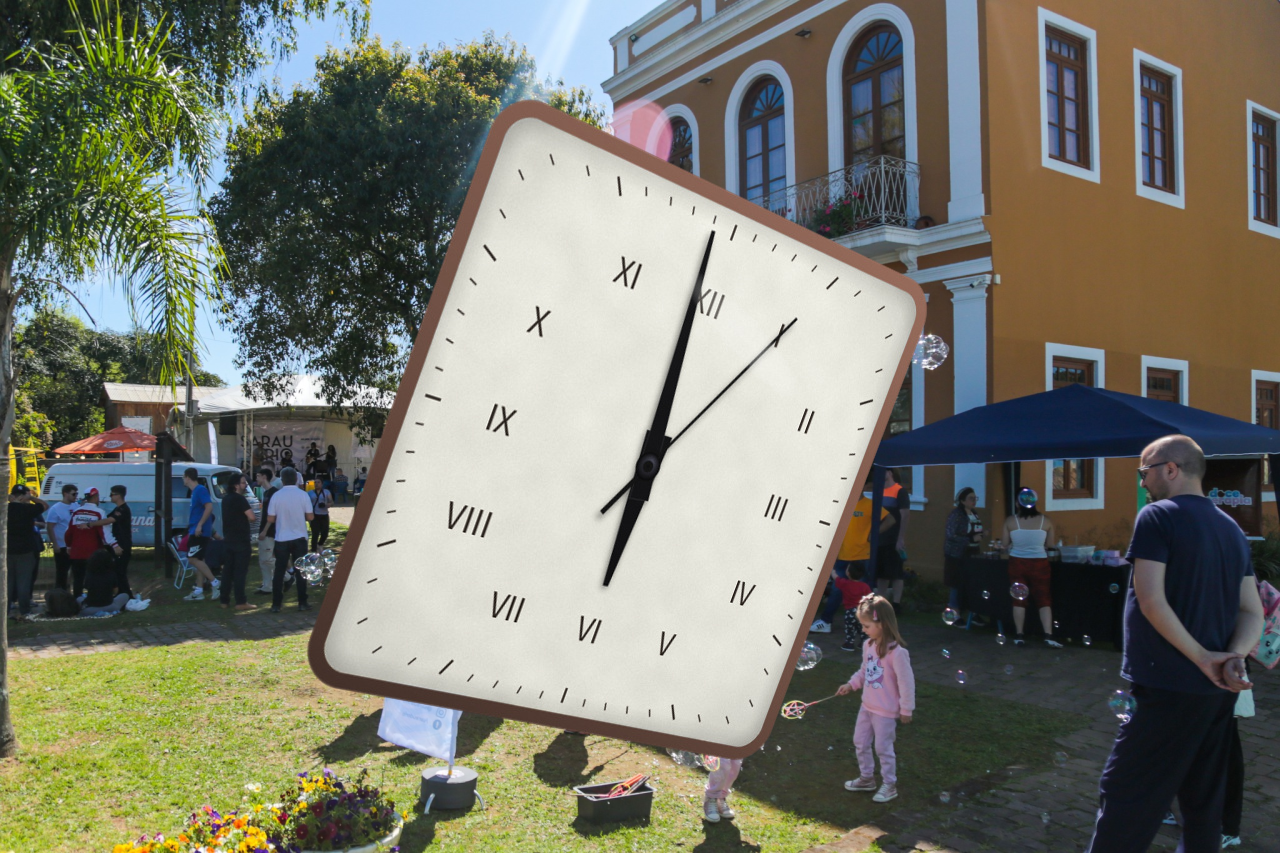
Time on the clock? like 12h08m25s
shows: 5h59m05s
